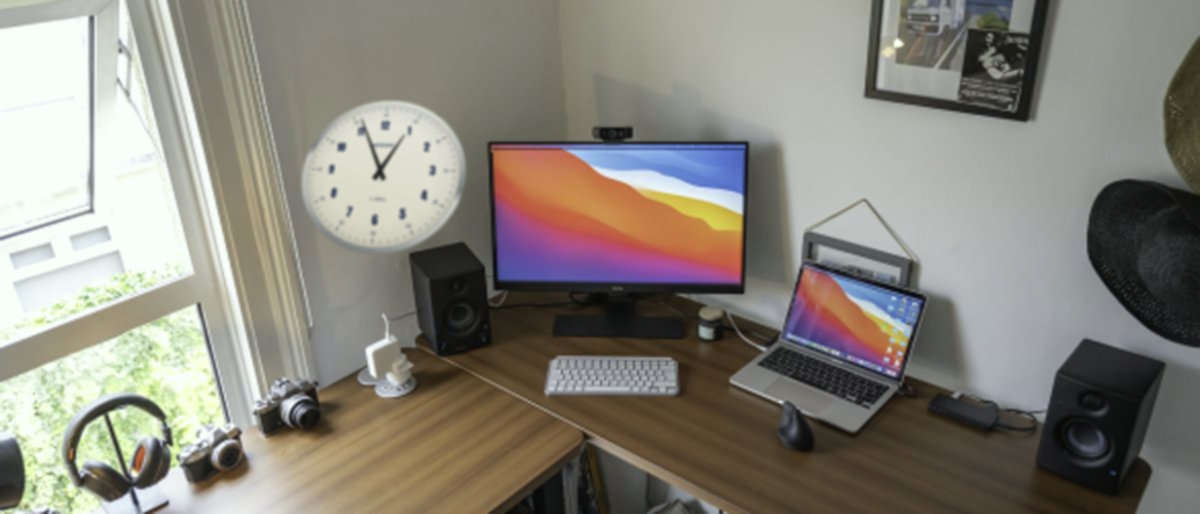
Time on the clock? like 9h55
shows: 12h56
